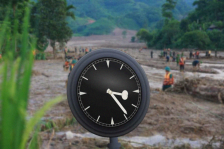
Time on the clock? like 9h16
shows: 3h24
